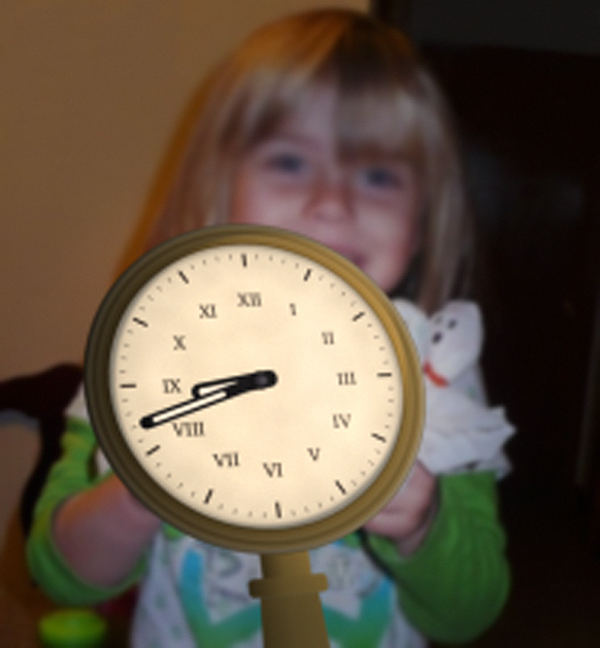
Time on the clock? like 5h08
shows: 8h42
